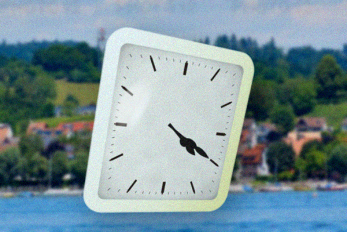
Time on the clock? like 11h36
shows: 4h20
